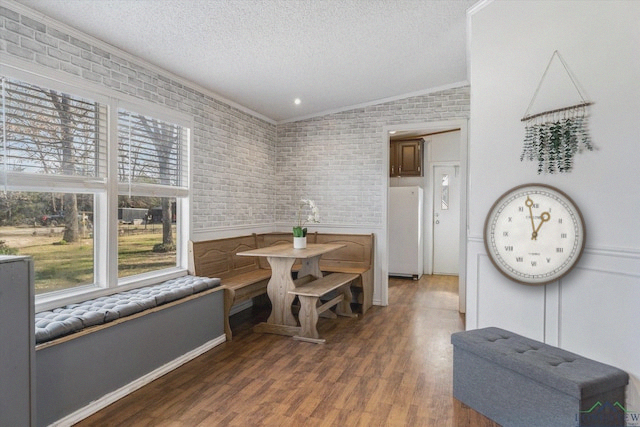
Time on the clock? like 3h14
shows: 12h58
